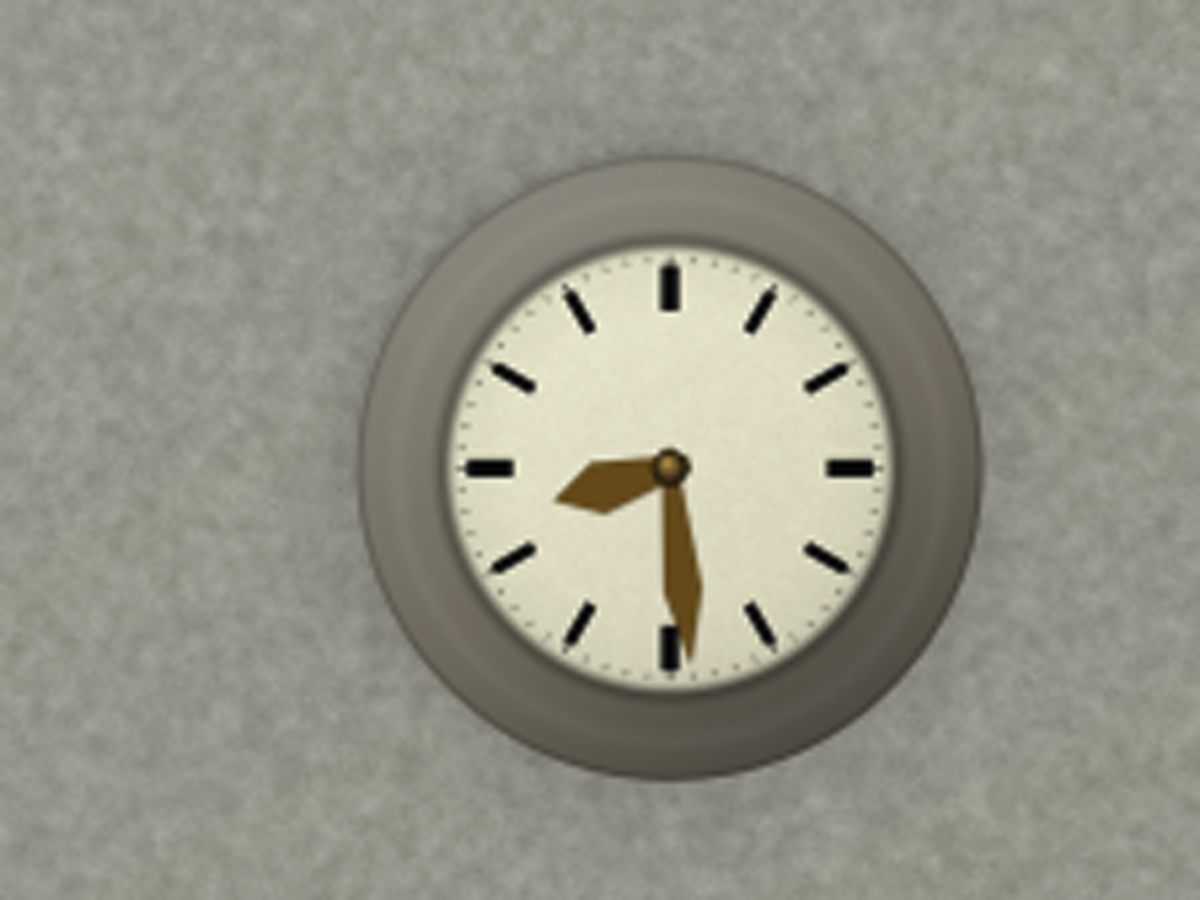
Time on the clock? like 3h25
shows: 8h29
